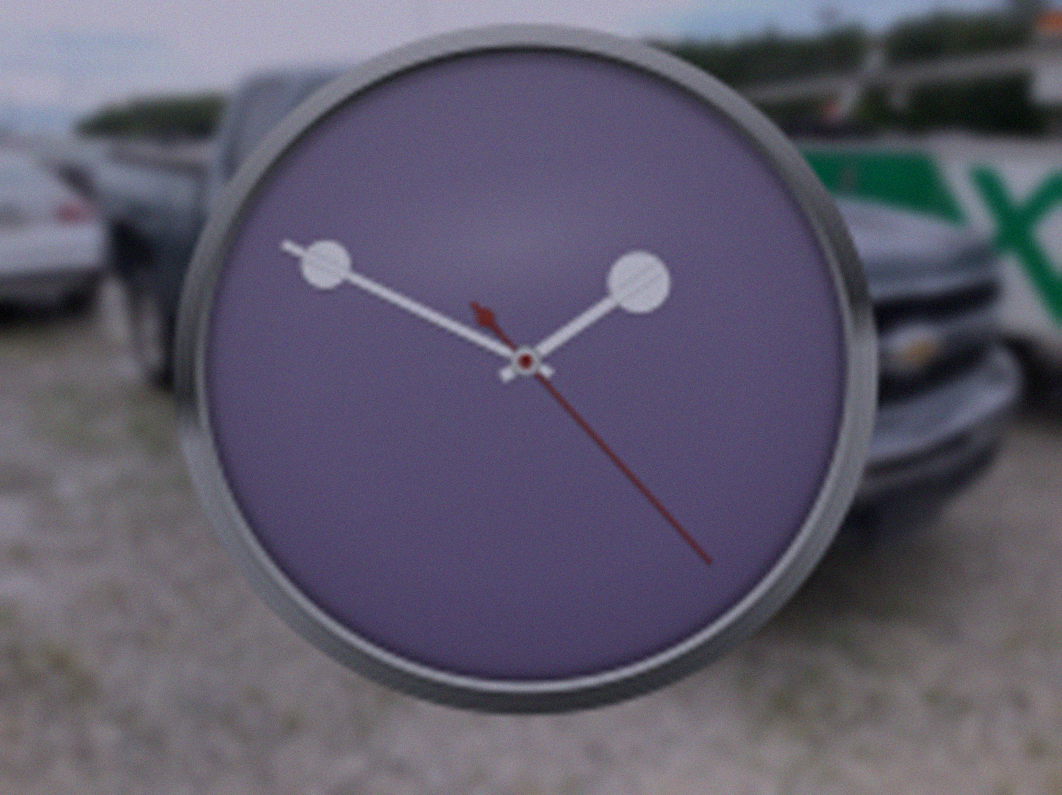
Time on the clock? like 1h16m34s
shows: 1h49m23s
